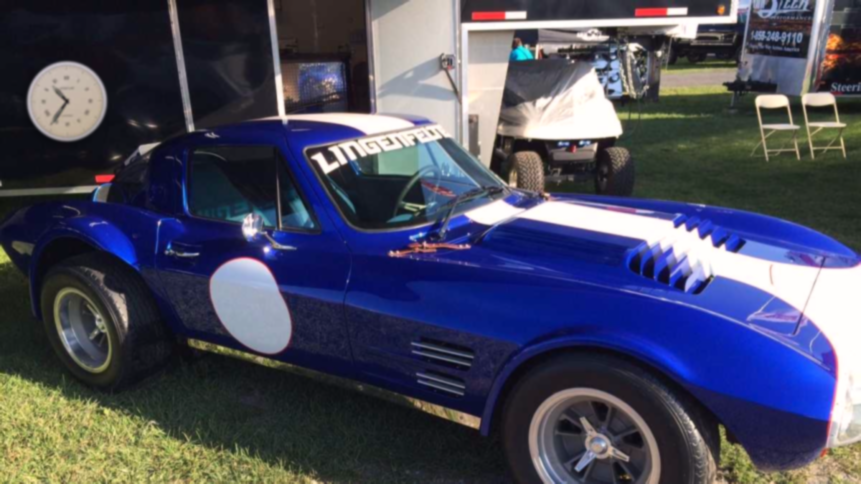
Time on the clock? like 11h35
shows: 10h36
